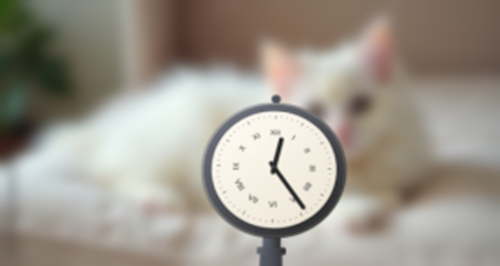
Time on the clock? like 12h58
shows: 12h24
